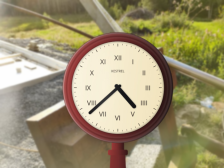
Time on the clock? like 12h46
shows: 4h38
